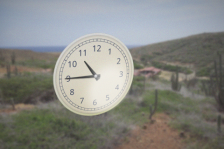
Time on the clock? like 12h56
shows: 10h45
